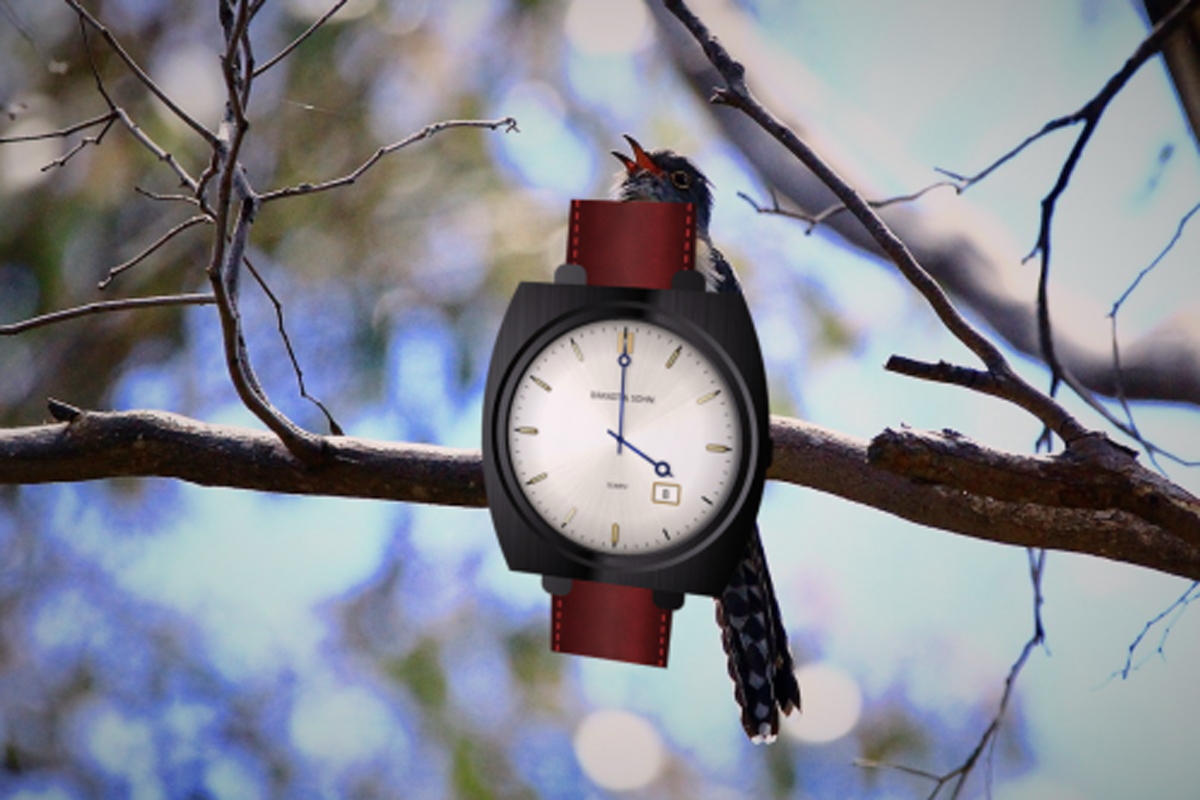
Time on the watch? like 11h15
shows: 4h00
